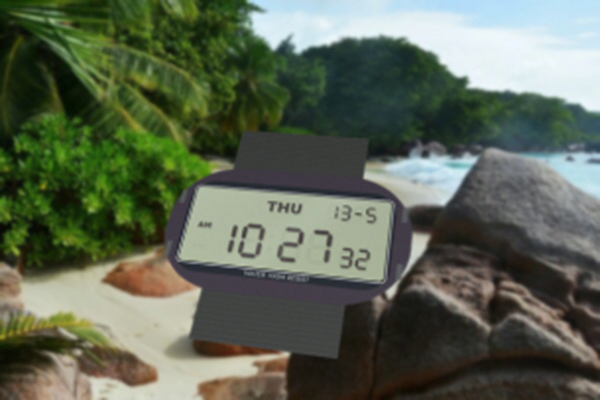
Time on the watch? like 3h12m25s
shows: 10h27m32s
